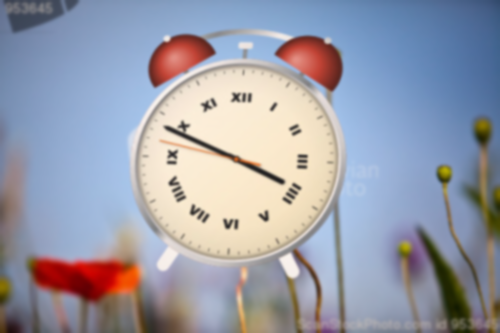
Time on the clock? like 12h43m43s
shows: 3h48m47s
